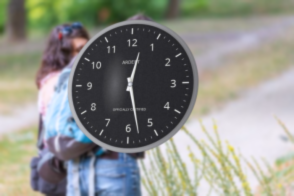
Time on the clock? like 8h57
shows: 12h28
